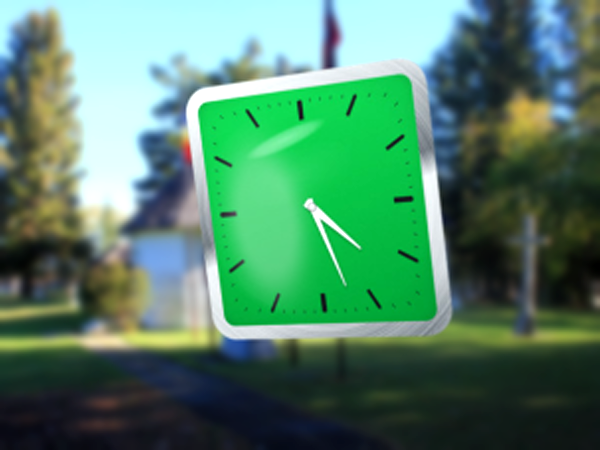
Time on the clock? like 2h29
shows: 4h27
